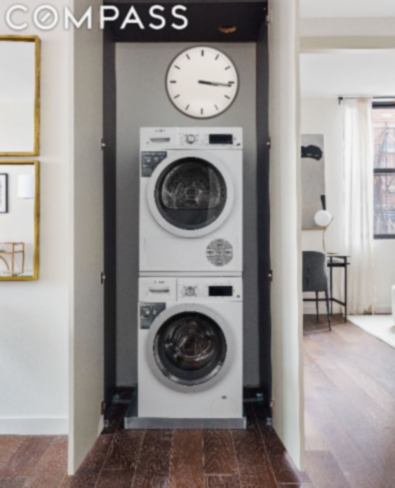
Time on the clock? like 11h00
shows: 3h16
